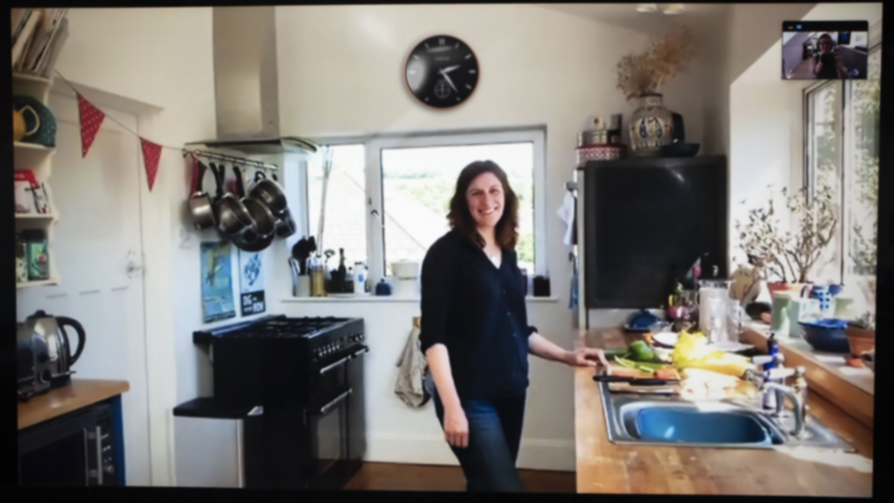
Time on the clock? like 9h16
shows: 2h24
